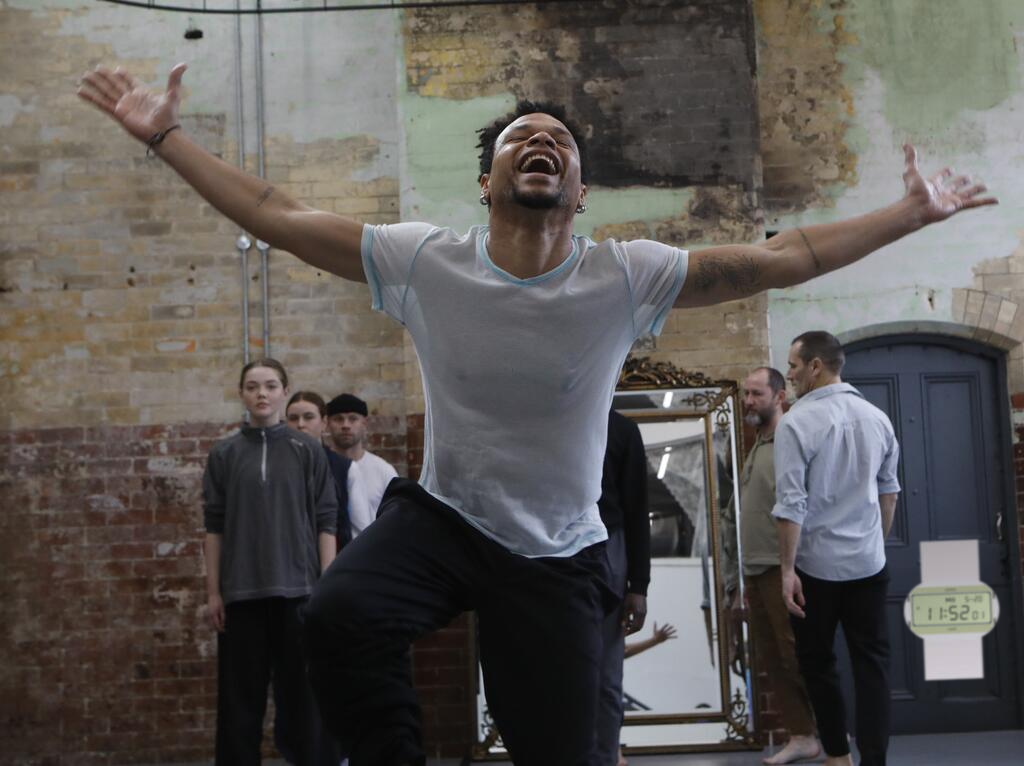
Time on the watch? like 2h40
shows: 11h52
